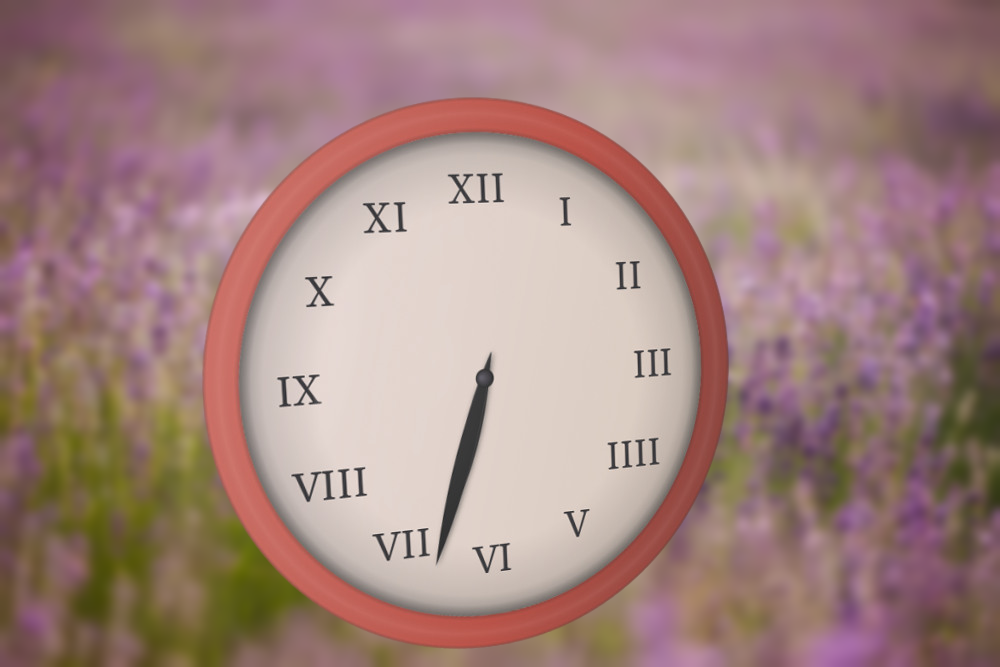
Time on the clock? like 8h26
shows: 6h33
